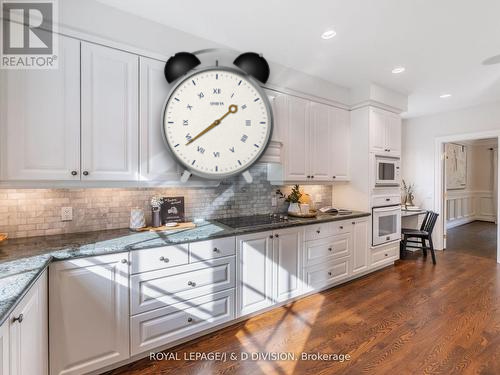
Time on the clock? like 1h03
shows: 1h39
